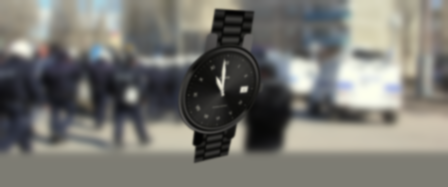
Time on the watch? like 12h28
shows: 10h59
